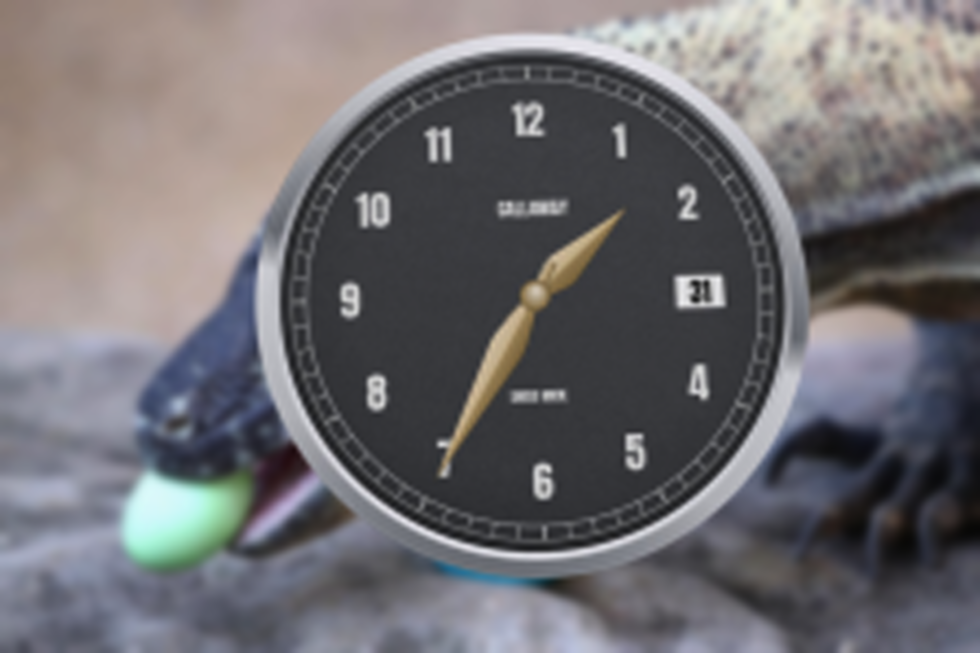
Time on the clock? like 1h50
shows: 1h35
